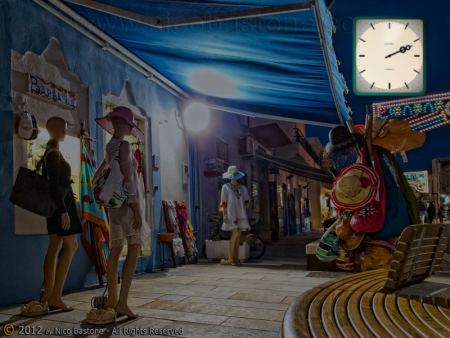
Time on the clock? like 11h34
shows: 2h11
